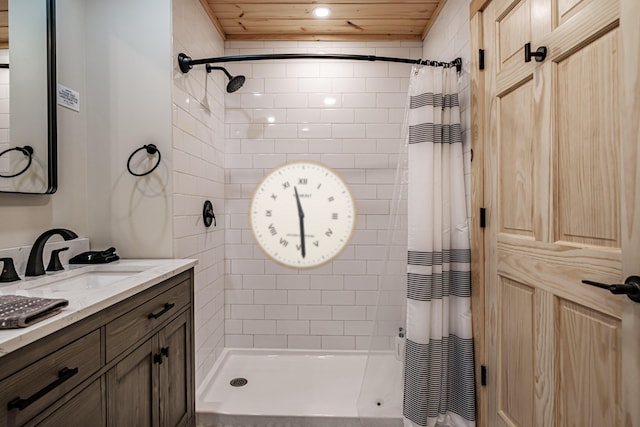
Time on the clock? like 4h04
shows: 11h29
